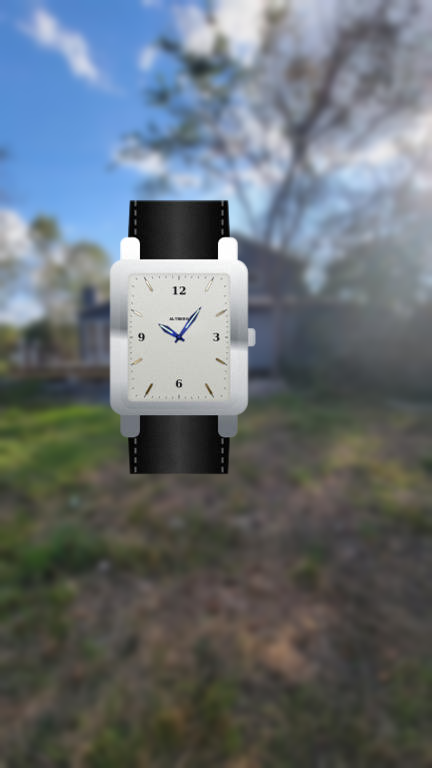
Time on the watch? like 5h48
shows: 10h06
